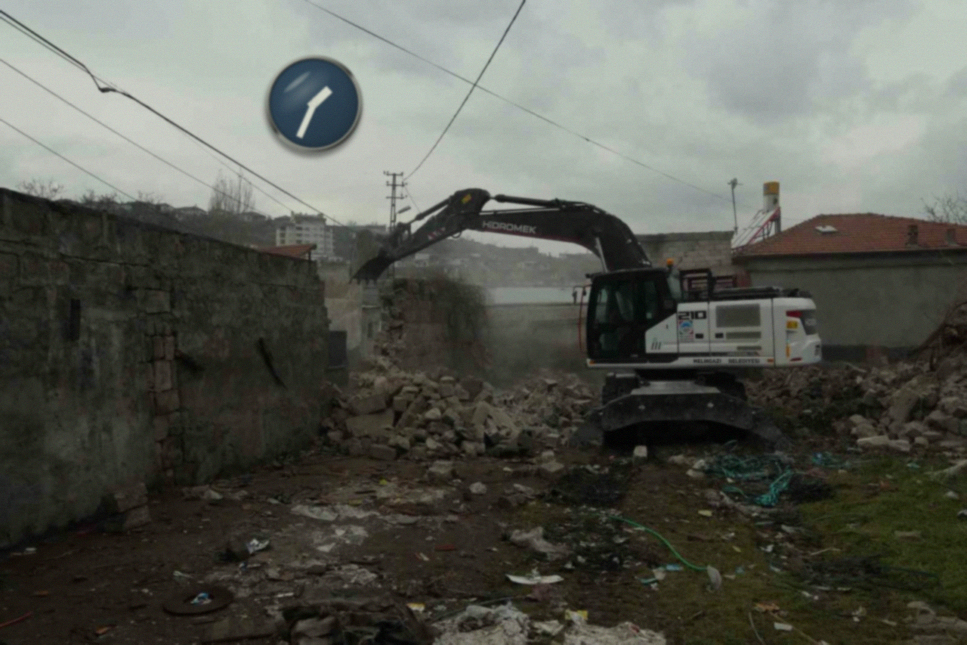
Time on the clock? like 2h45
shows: 1h34
